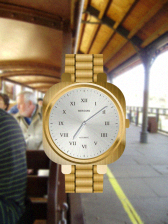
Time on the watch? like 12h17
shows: 7h09
